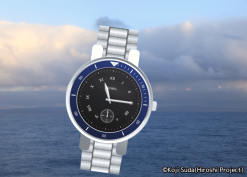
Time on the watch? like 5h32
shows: 11h15
